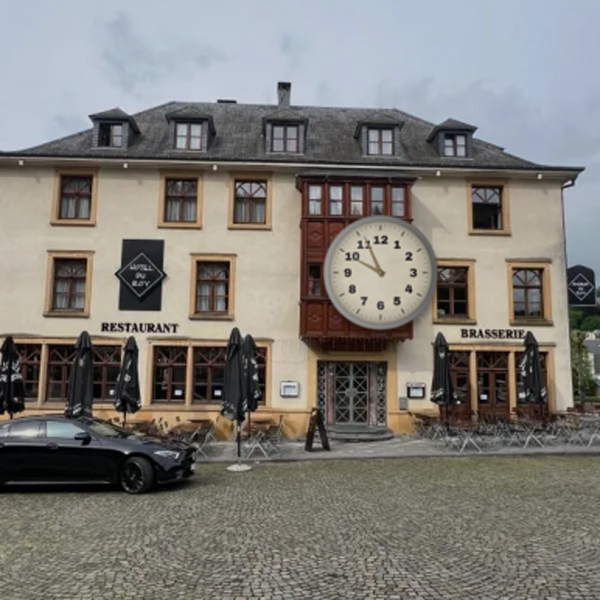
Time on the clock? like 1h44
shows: 9h56
